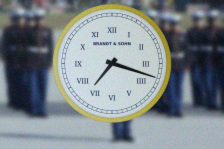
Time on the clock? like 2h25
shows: 7h18
